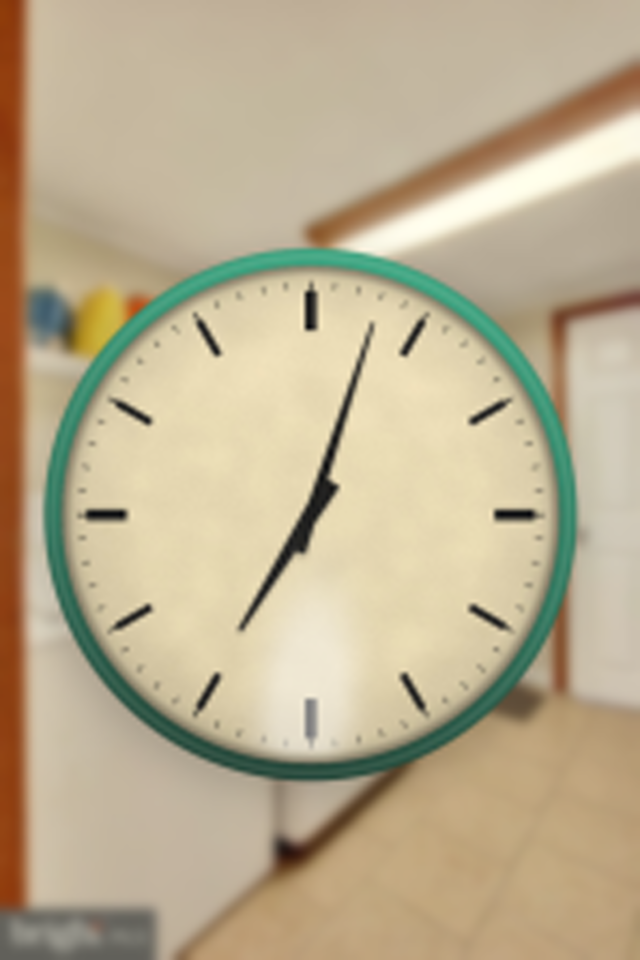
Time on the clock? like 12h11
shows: 7h03
